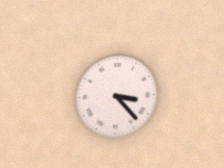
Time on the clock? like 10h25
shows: 3h23
